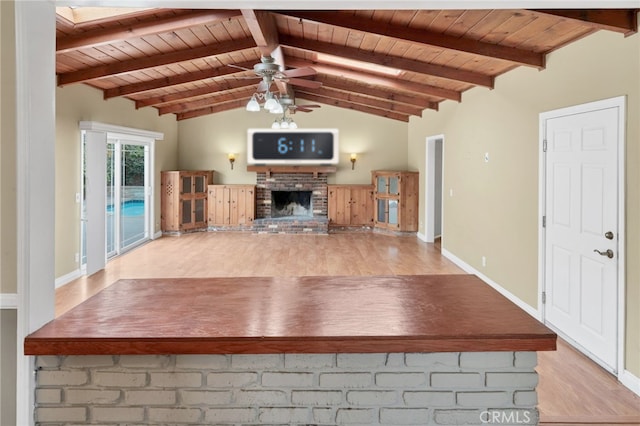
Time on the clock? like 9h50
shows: 6h11
